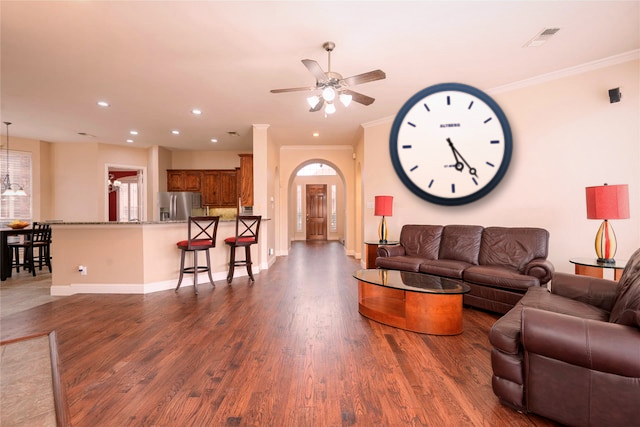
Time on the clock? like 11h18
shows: 5h24
